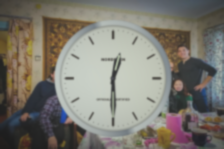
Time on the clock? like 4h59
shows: 12h30
